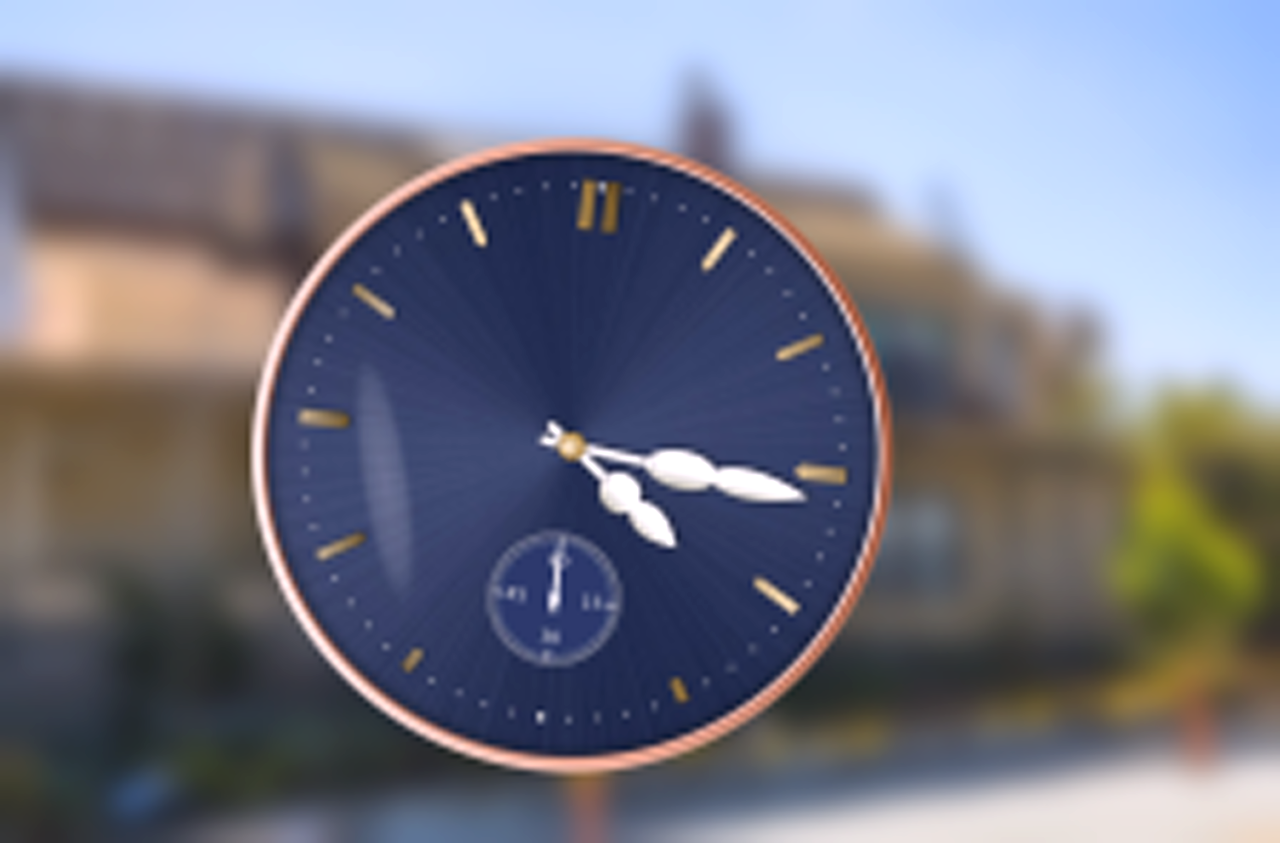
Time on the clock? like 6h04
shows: 4h16
